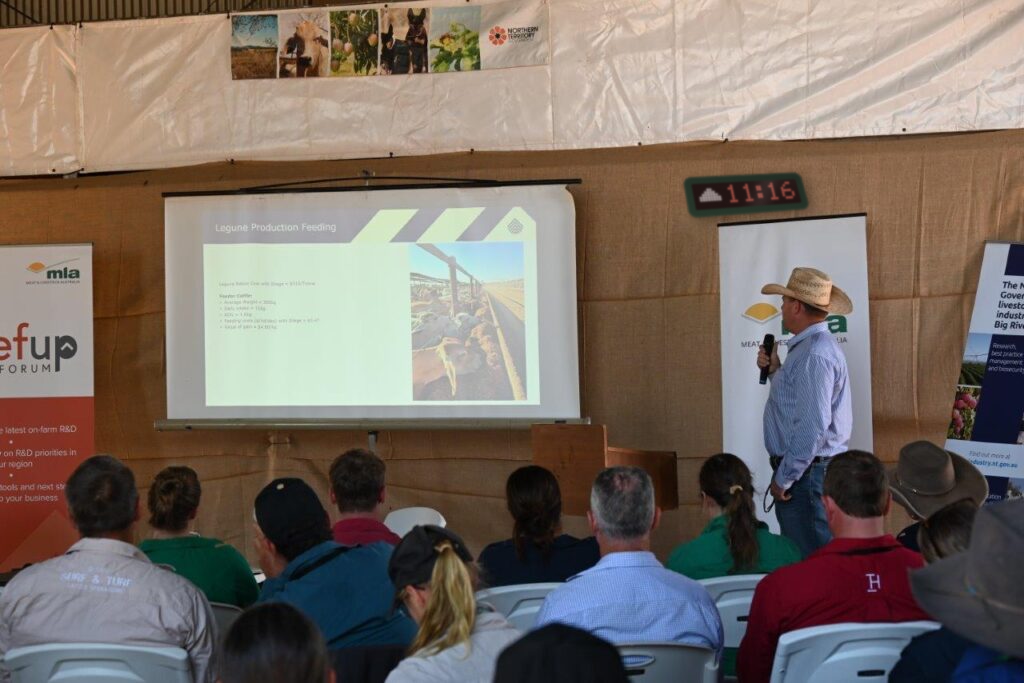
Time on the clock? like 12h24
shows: 11h16
